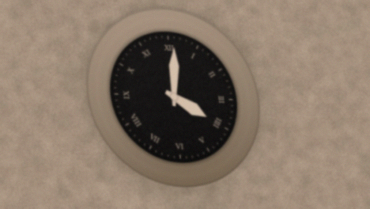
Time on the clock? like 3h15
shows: 4h01
